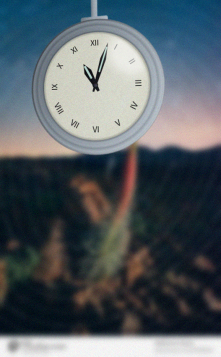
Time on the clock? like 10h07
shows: 11h03
